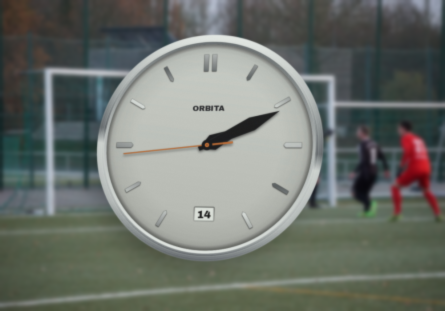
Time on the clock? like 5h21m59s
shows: 2h10m44s
